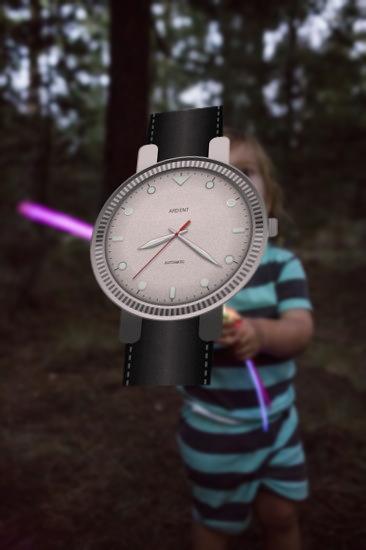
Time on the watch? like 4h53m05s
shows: 8h21m37s
